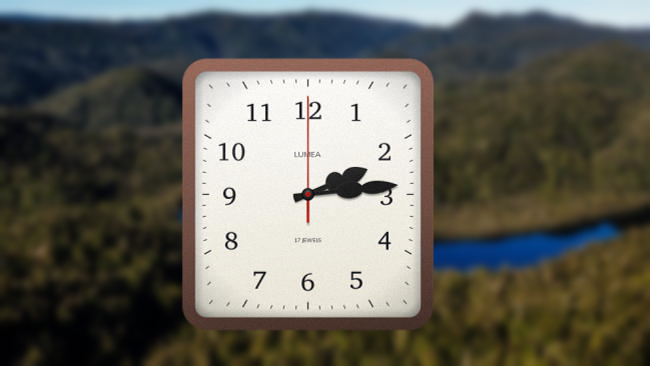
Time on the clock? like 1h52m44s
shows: 2h14m00s
